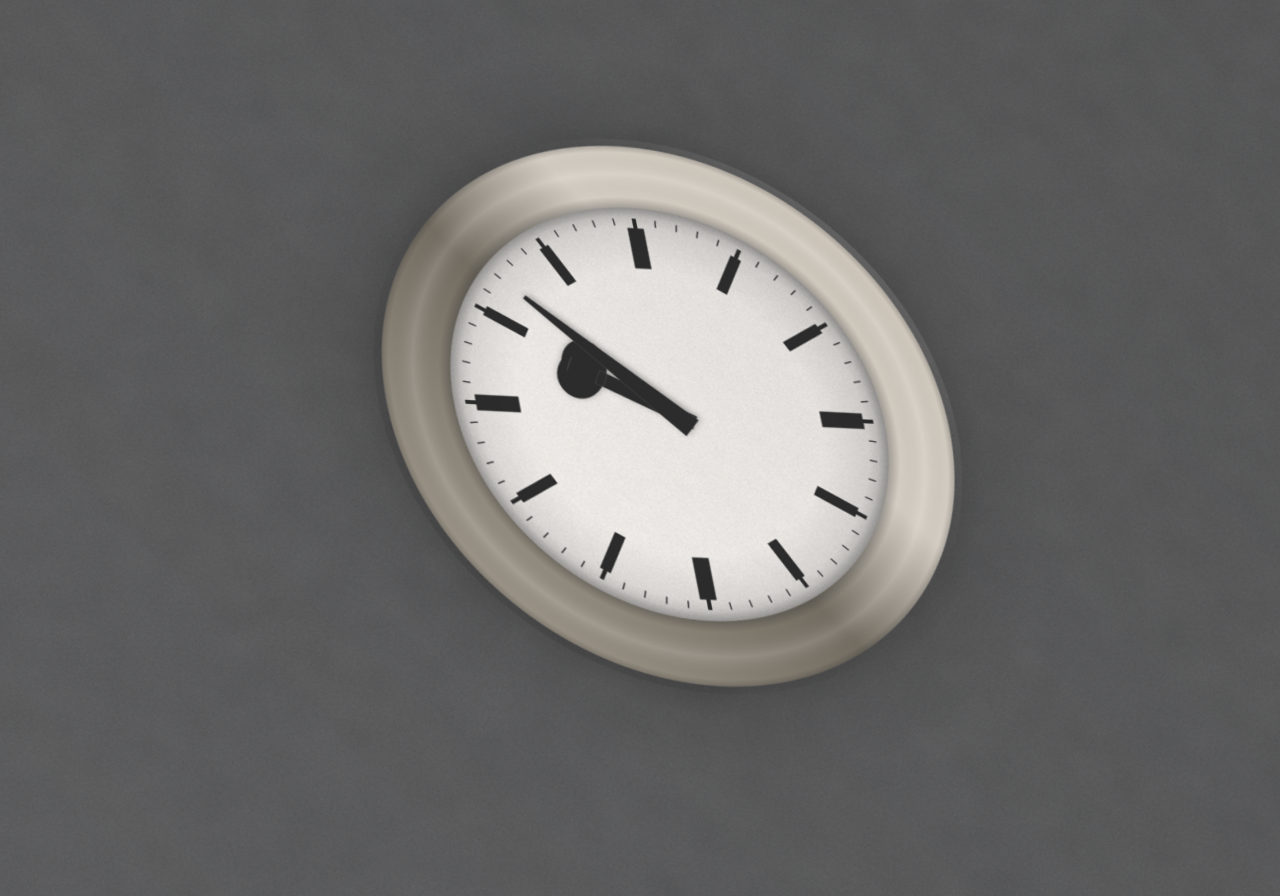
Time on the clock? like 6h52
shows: 9h52
